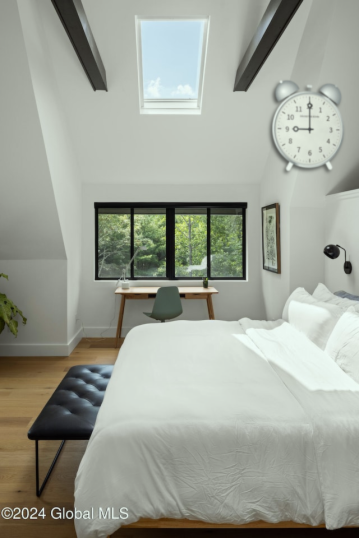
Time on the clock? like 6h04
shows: 9h00
